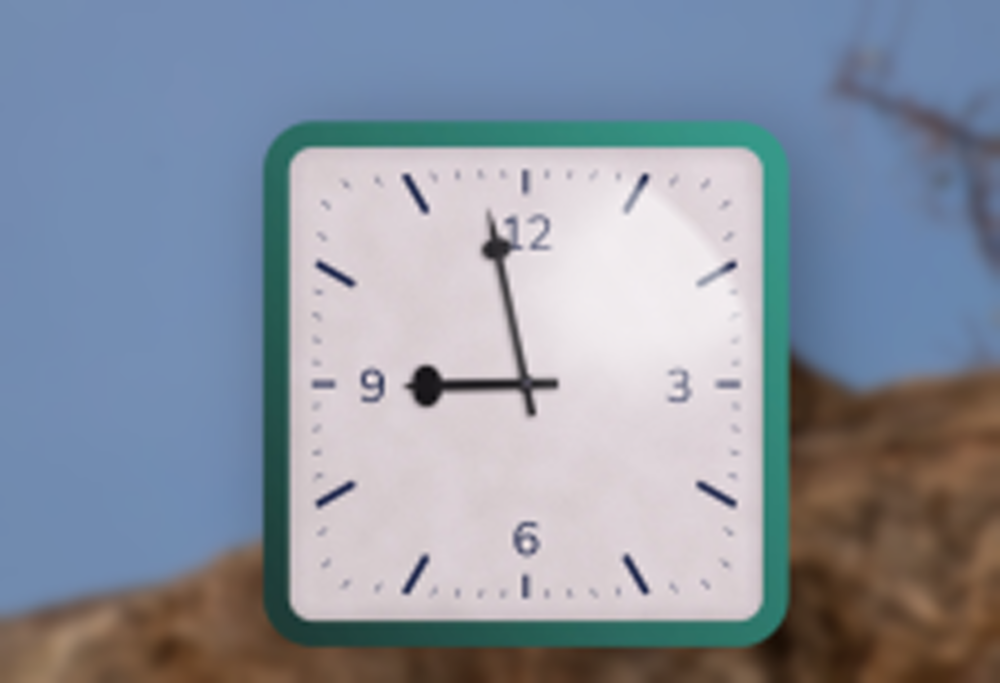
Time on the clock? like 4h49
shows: 8h58
